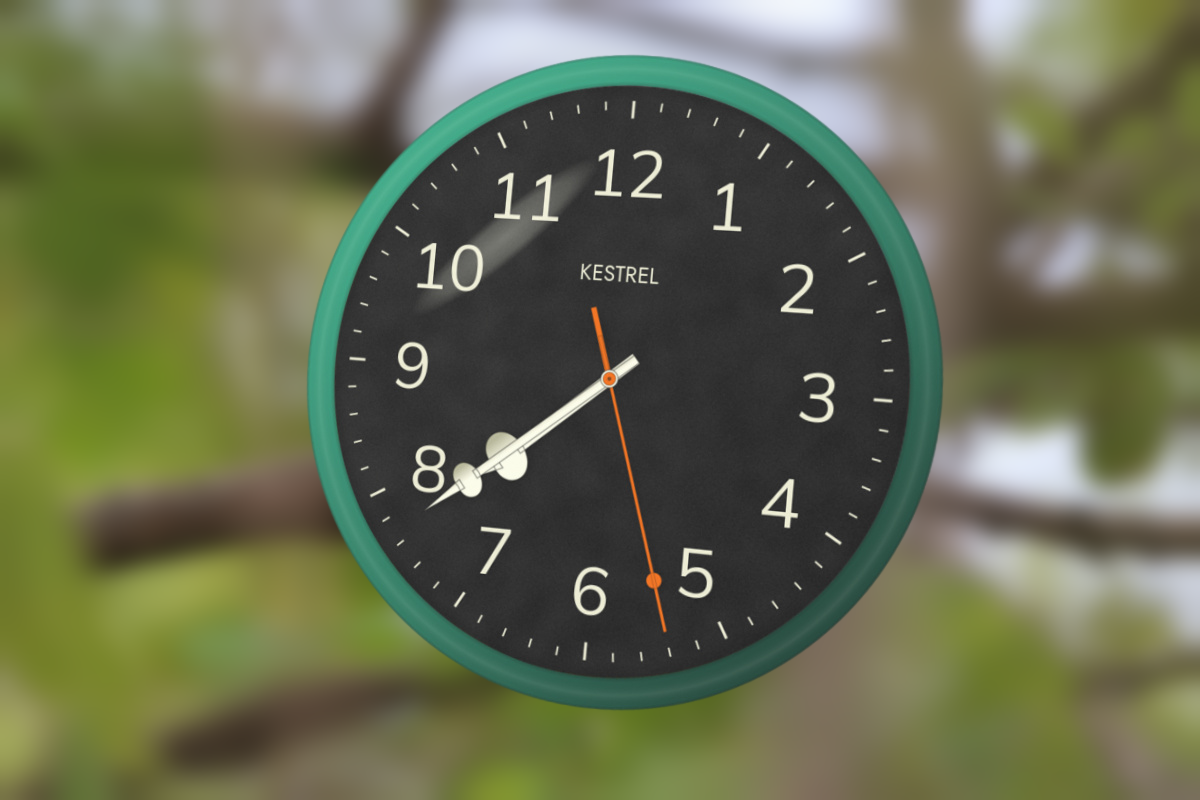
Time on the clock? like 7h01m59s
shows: 7h38m27s
